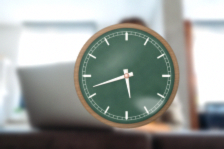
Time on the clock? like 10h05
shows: 5h42
